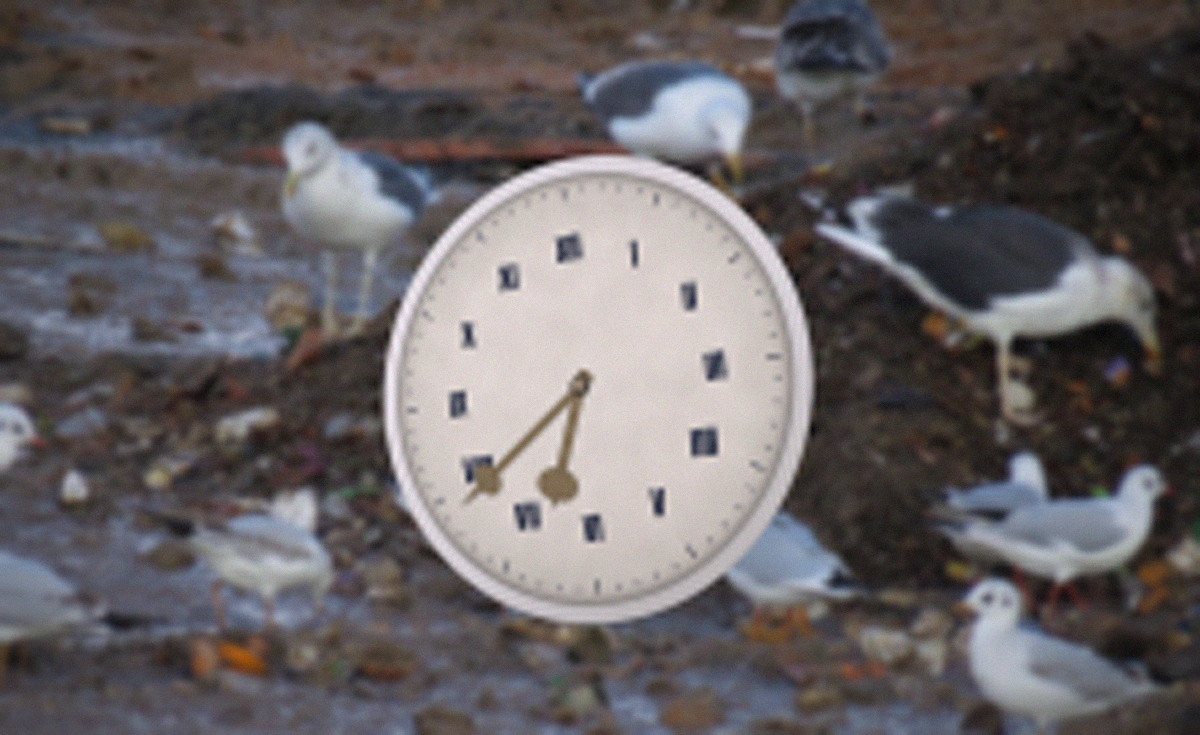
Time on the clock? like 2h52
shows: 6h39
